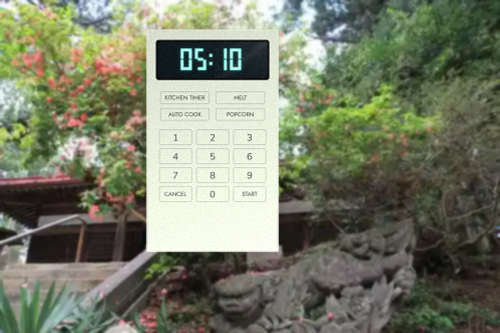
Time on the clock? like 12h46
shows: 5h10
